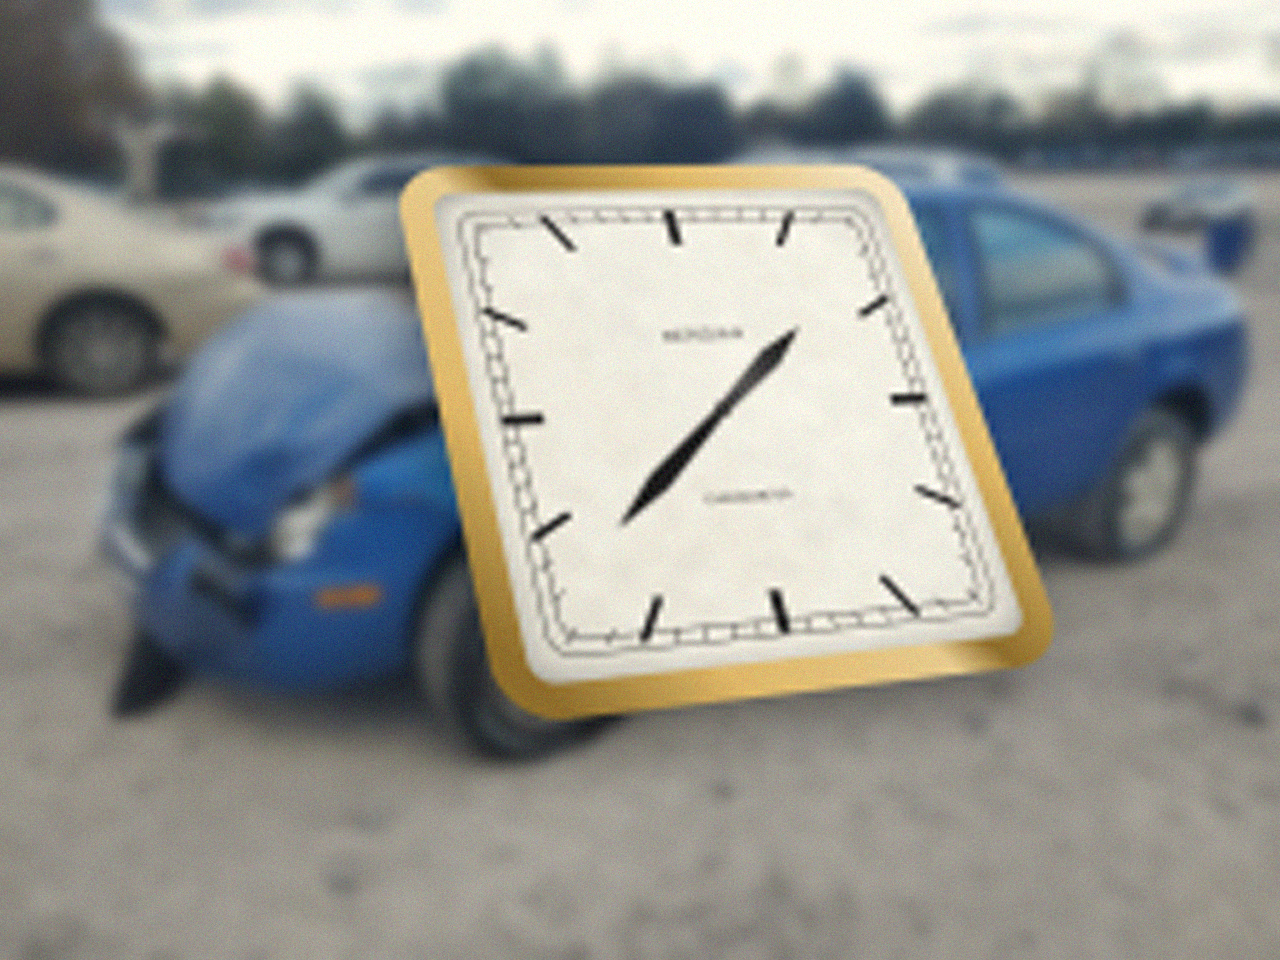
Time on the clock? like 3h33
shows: 1h38
